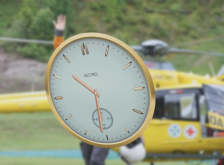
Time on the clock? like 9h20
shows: 10h31
